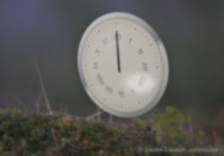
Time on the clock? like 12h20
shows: 12h00
